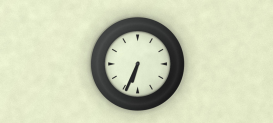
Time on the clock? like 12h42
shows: 6h34
